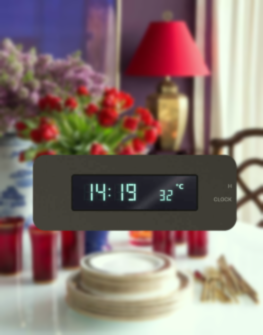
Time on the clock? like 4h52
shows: 14h19
